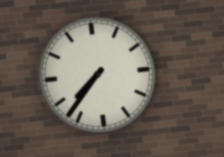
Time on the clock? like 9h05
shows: 7h37
